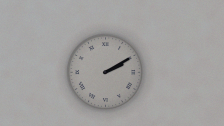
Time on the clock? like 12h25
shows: 2h10
